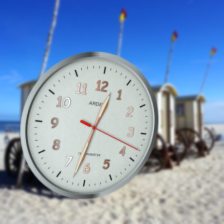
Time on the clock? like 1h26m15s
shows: 12h32m18s
